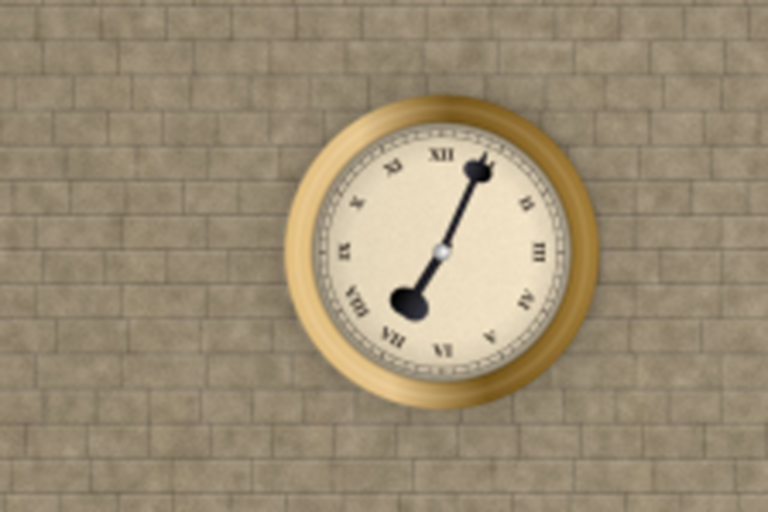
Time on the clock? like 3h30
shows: 7h04
